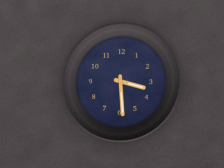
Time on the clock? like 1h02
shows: 3h29
